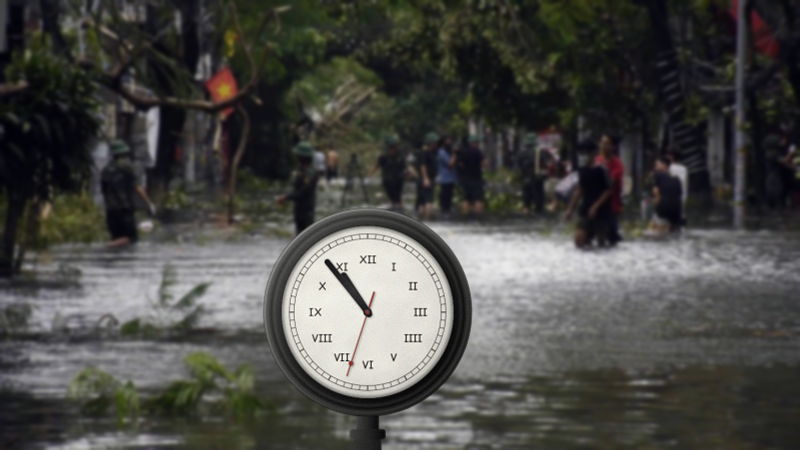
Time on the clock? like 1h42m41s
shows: 10h53m33s
